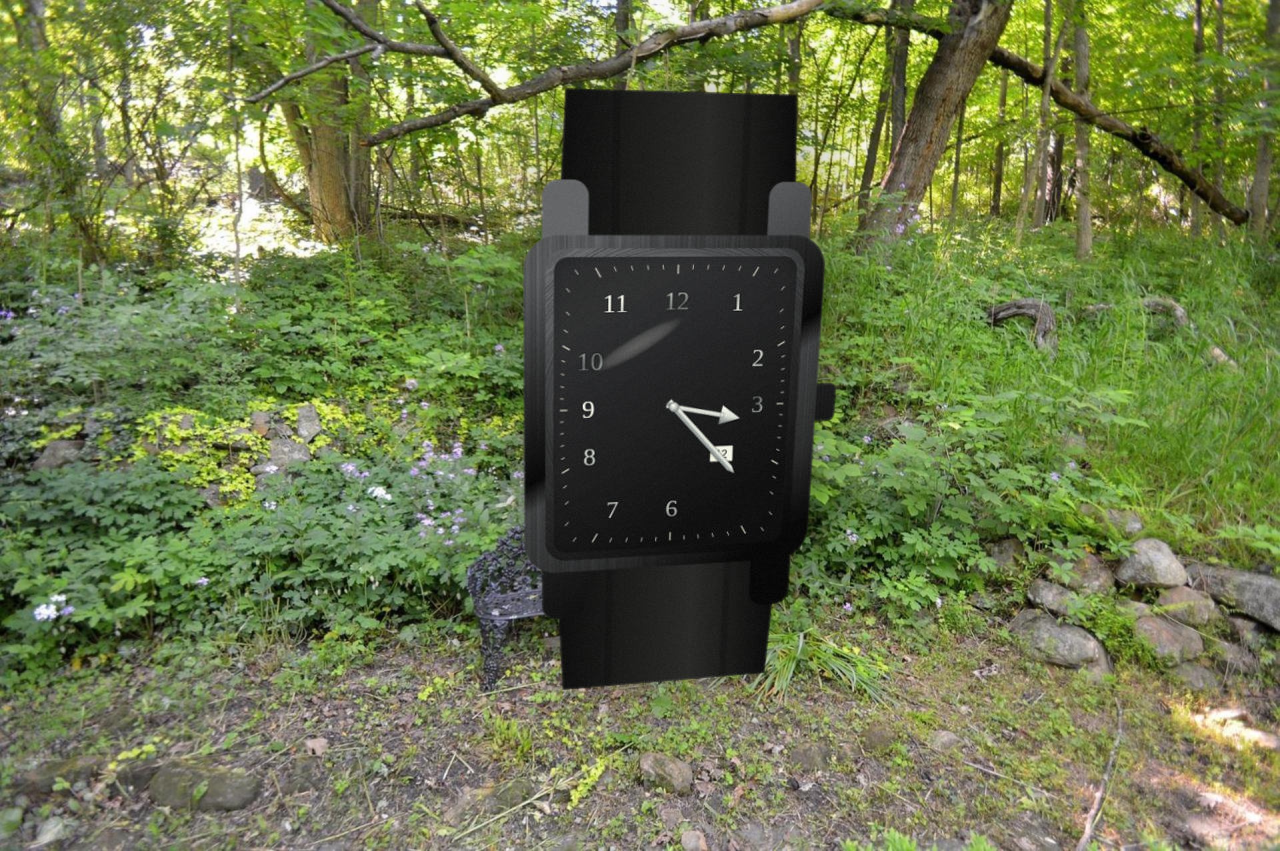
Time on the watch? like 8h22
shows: 3h23
